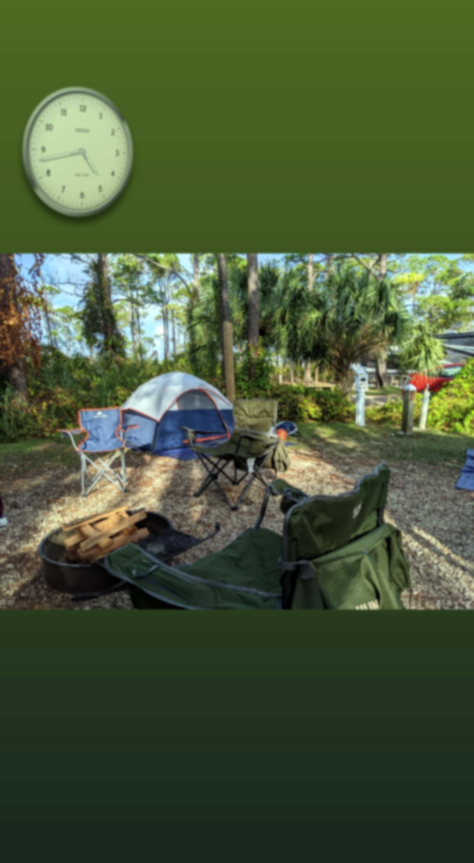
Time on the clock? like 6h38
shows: 4h43
